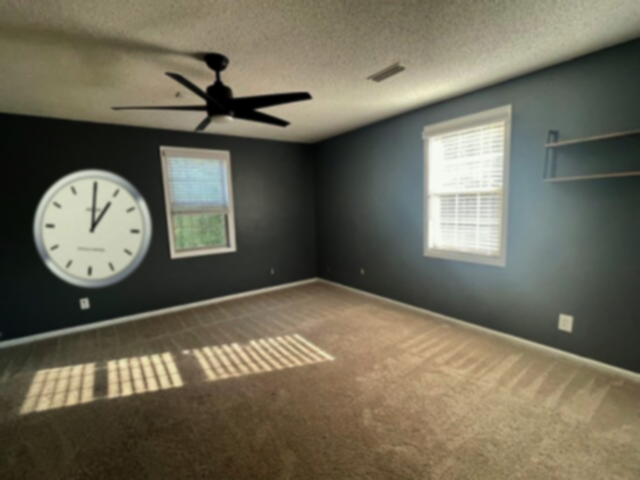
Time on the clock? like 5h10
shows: 1h00
